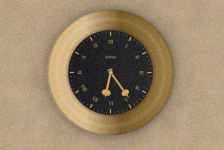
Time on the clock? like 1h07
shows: 6h24
